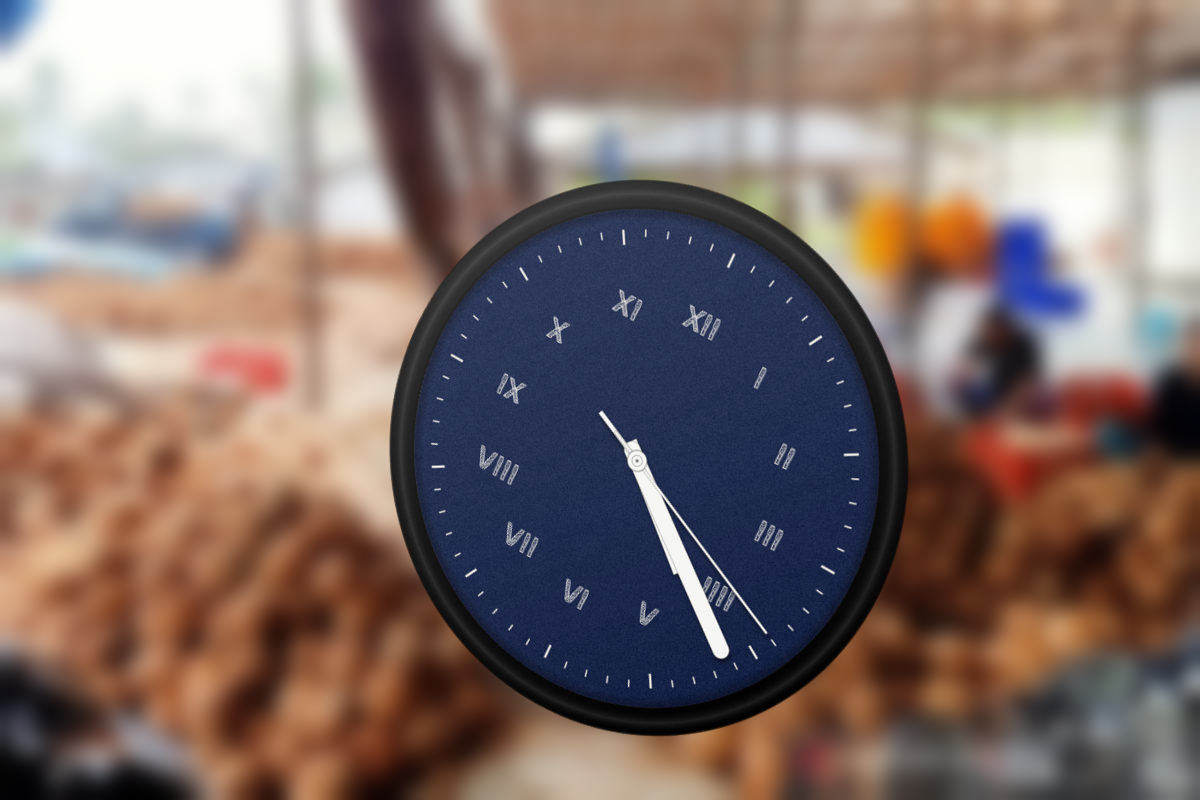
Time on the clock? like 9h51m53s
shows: 4h21m19s
